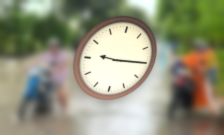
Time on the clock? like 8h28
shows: 9h15
